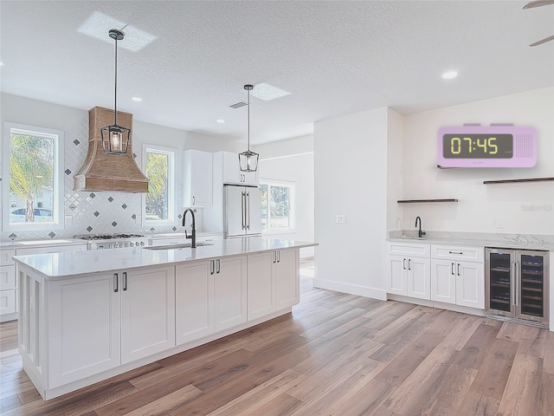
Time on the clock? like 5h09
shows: 7h45
